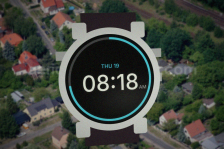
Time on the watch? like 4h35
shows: 8h18
